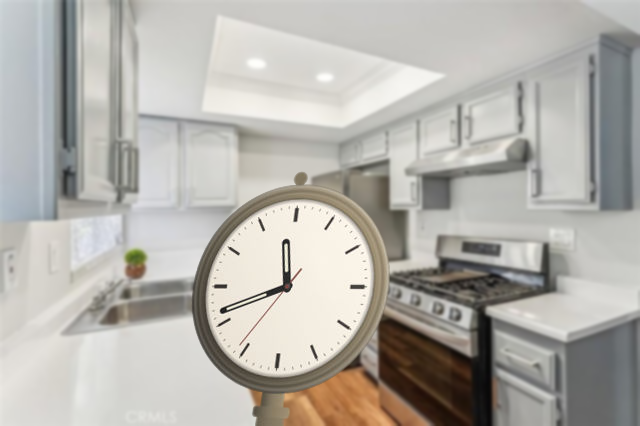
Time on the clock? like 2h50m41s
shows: 11h41m36s
